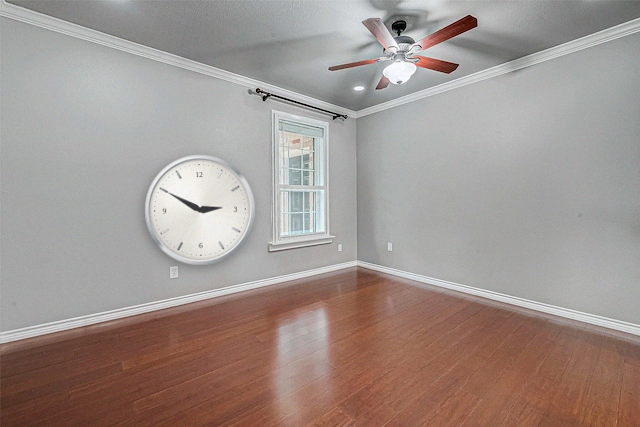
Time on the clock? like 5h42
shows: 2h50
